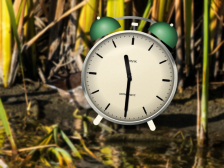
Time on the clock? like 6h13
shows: 11h30
